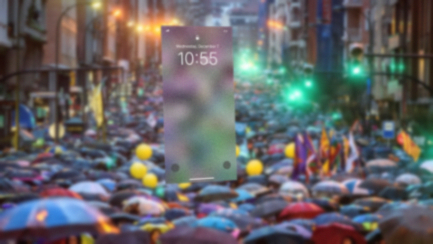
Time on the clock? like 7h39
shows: 10h55
